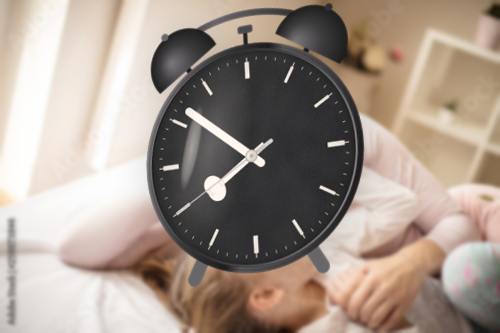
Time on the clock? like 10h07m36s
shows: 7h51m40s
